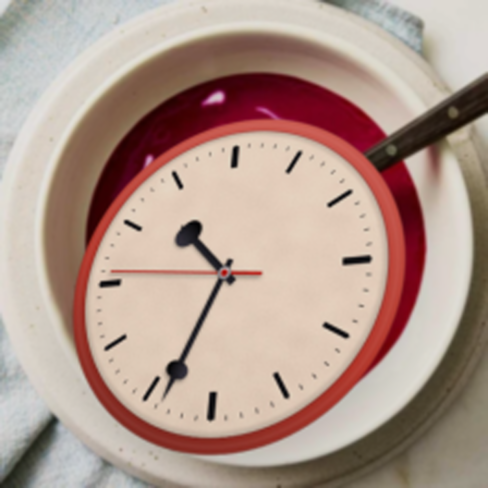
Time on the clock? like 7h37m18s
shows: 10h33m46s
